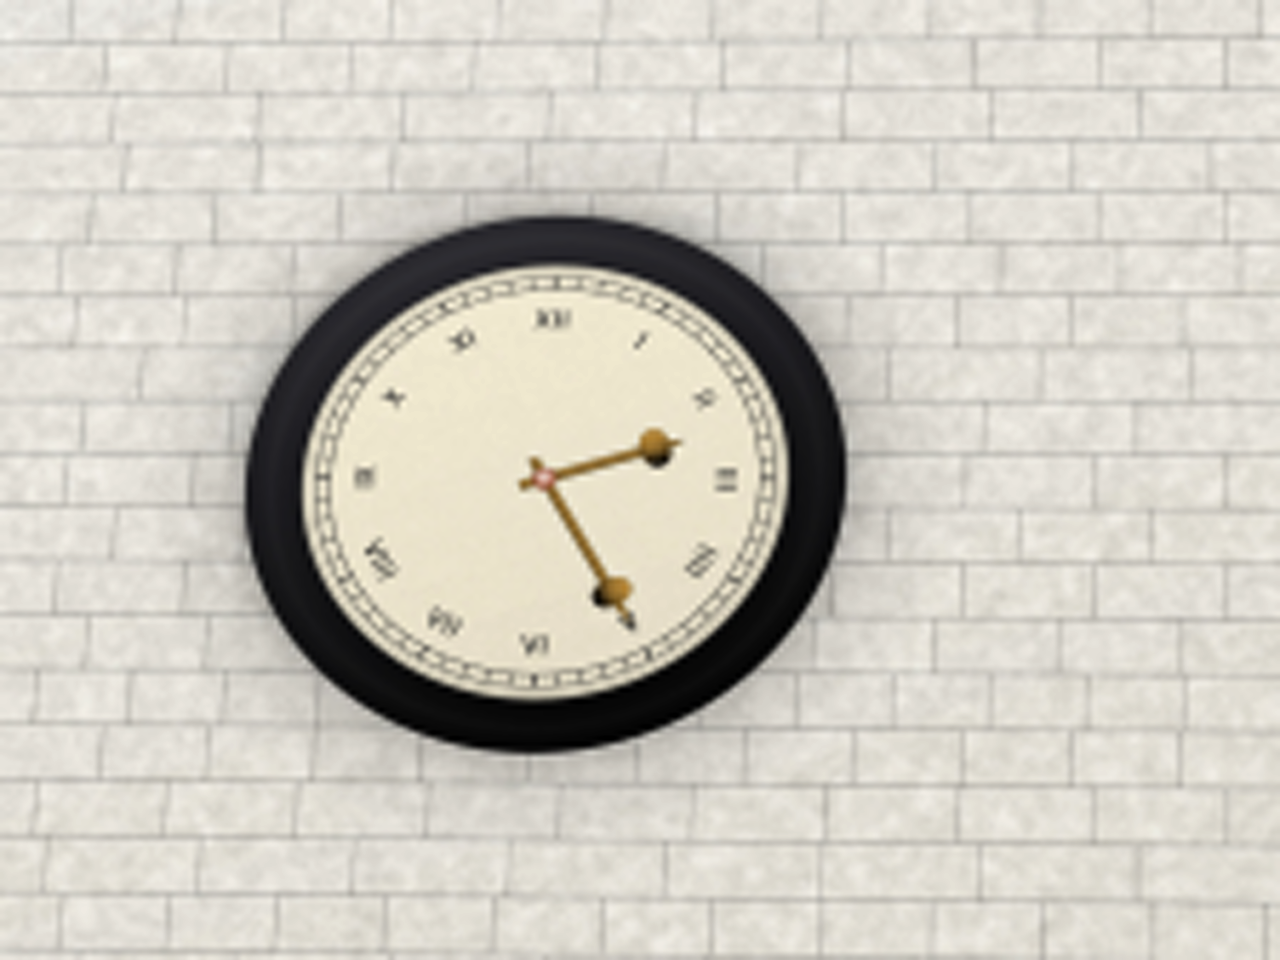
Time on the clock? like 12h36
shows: 2h25
